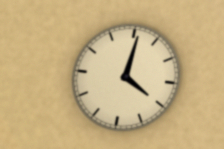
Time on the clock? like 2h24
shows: 4h01
